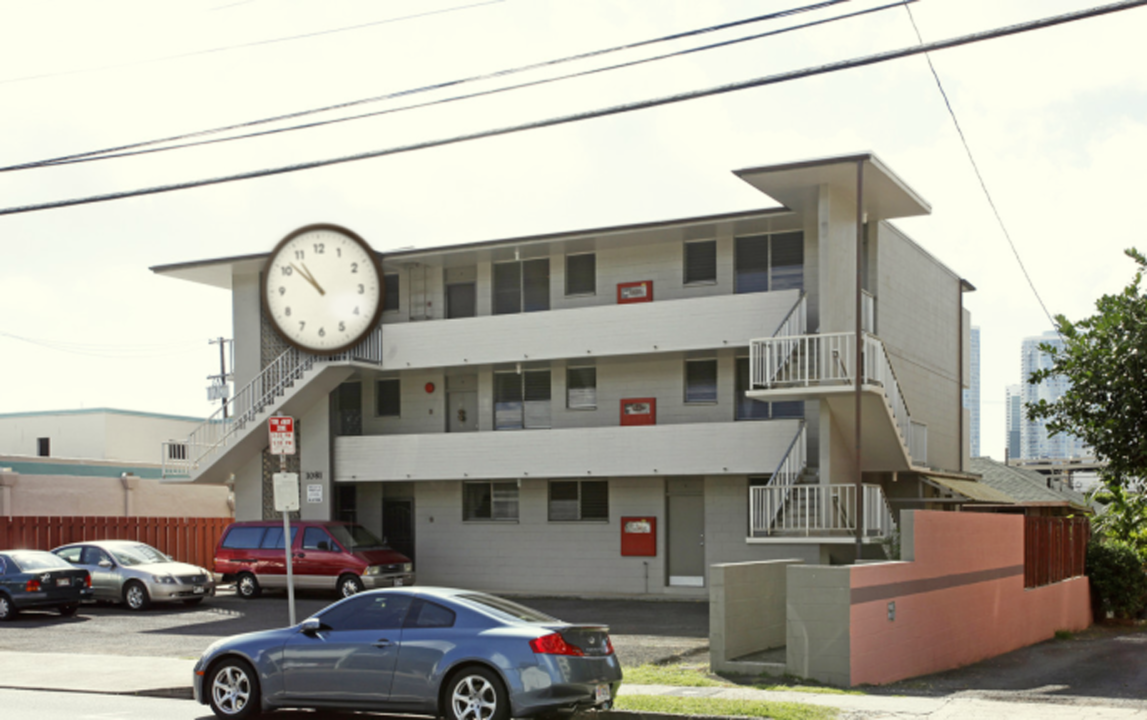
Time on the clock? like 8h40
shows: 10h52
